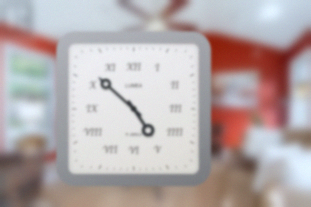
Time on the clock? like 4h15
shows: 4h52
